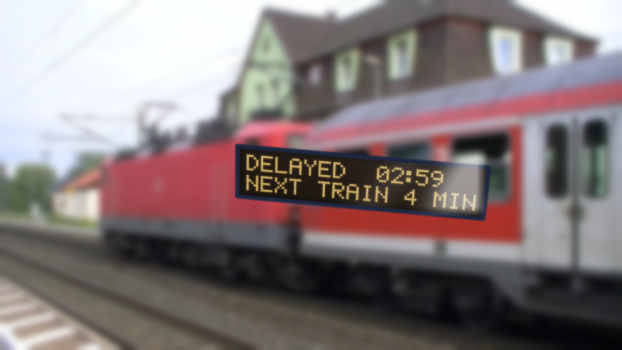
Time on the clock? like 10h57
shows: 2h59
